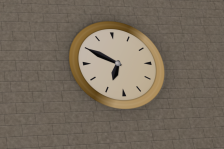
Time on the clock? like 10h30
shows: 6h50
